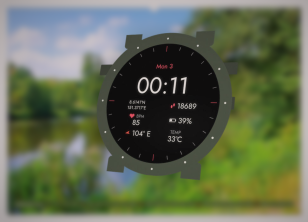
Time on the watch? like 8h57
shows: 0h11
